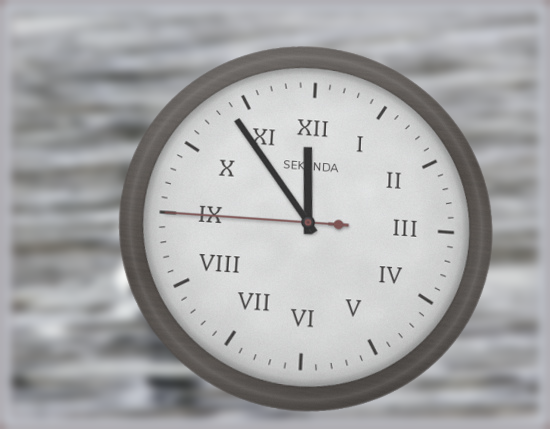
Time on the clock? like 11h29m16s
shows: 11h53m45s
